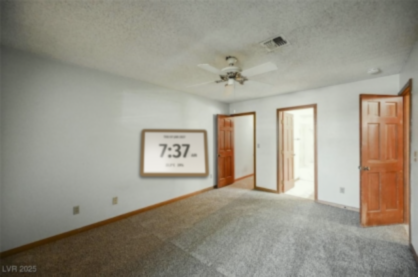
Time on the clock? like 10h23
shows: 7h37
